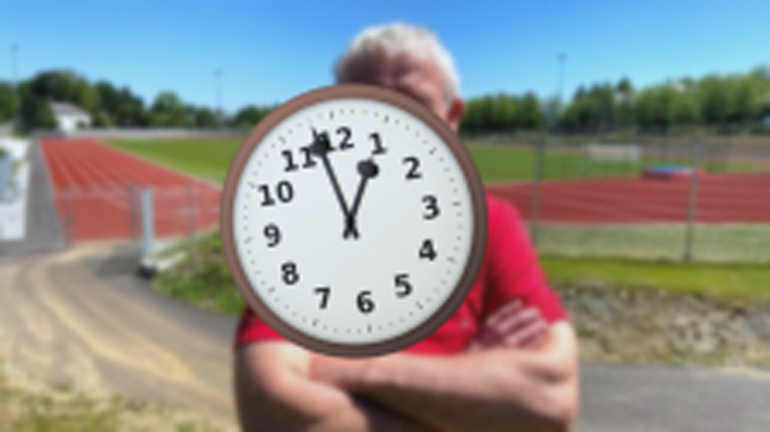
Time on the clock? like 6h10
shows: 12h58
